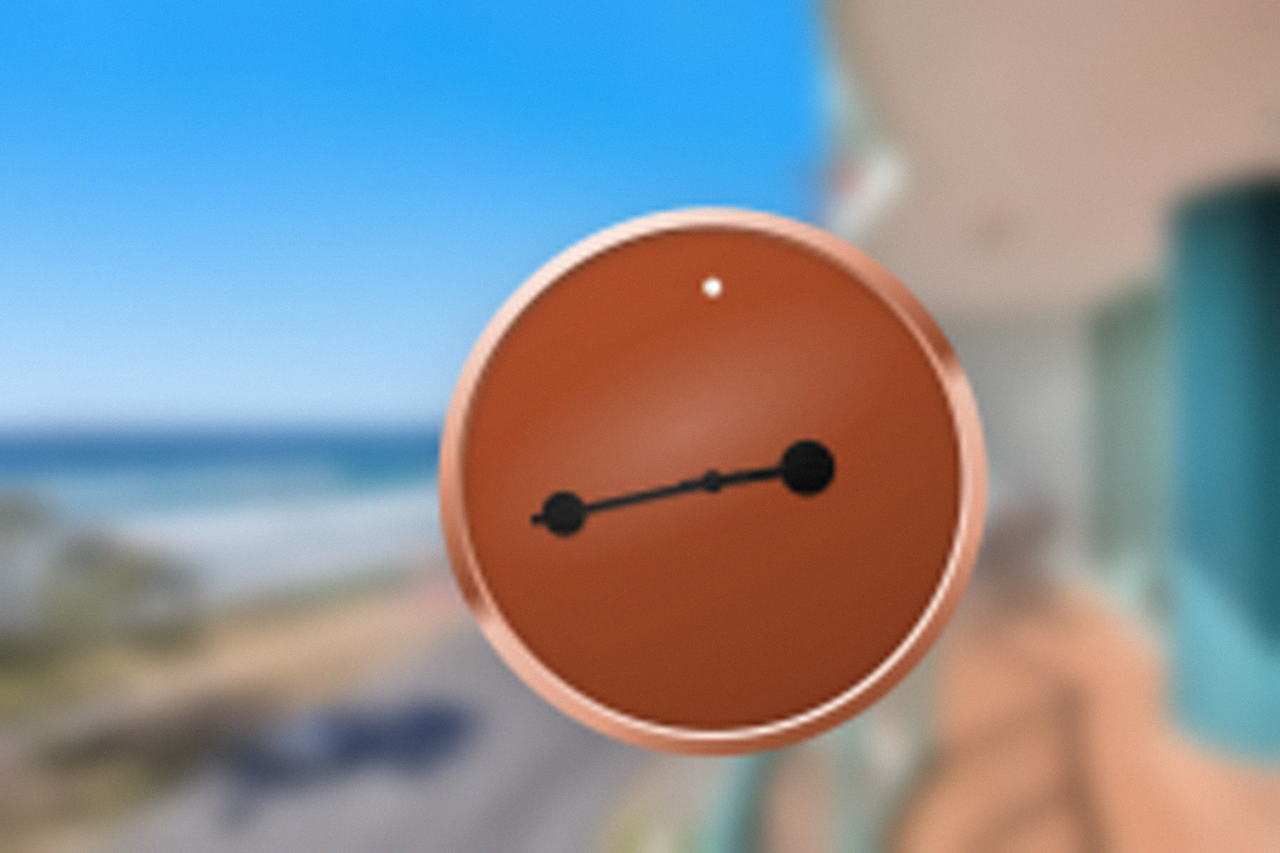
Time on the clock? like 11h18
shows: 2h43
